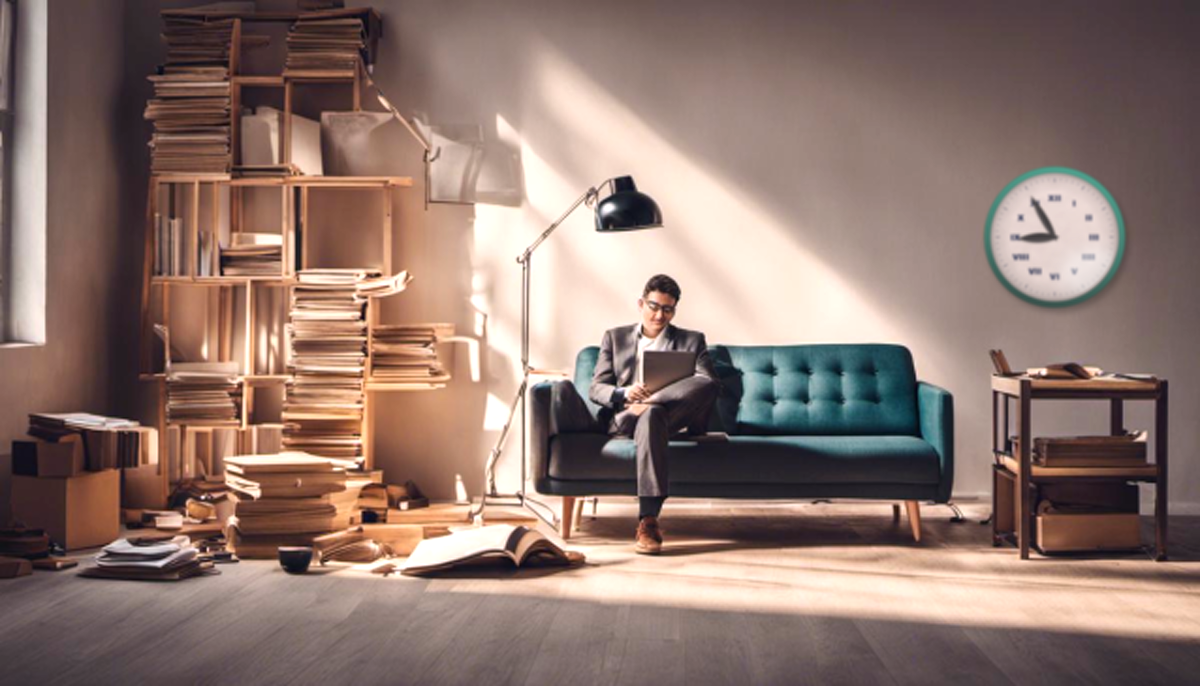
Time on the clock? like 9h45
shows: 8h55
